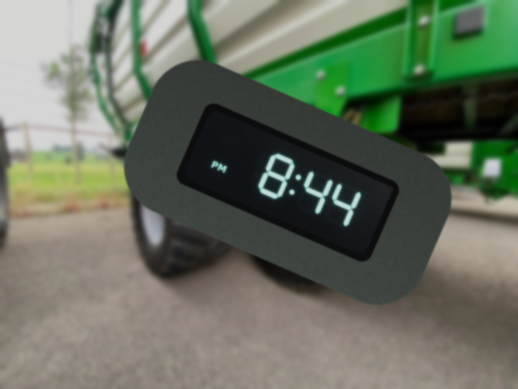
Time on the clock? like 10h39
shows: 8h44
